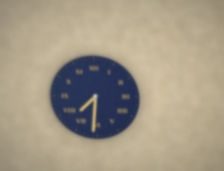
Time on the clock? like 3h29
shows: 7h31
